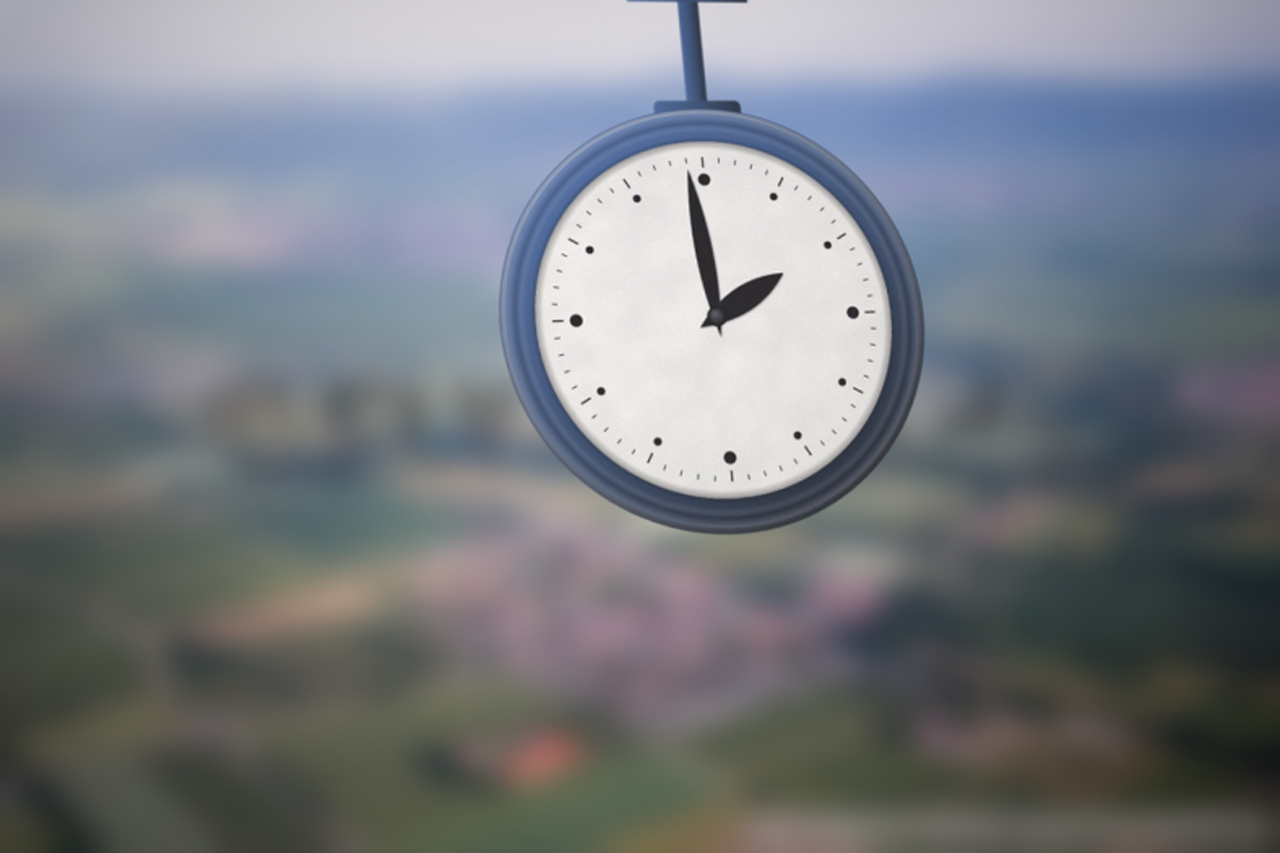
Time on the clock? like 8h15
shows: 1h59
